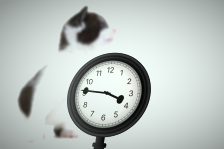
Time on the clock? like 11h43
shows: 3h46
